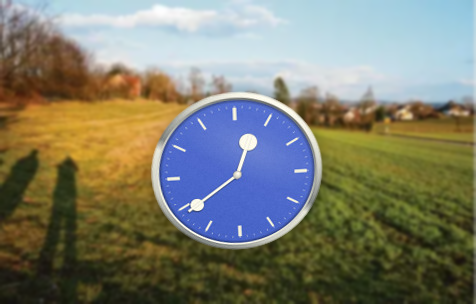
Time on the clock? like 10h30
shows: 12h39
